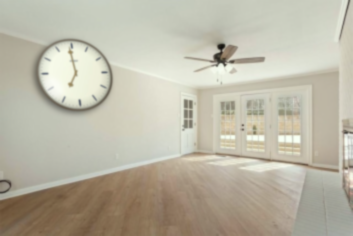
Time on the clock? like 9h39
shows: 6h59
